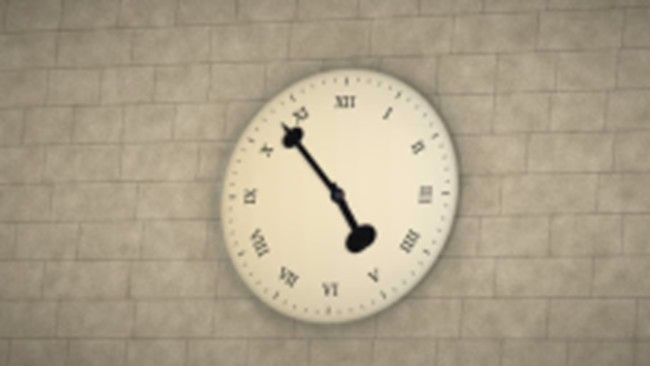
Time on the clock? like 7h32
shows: 4h53
